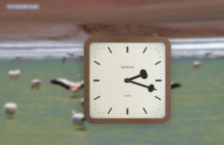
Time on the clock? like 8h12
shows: 2h18
